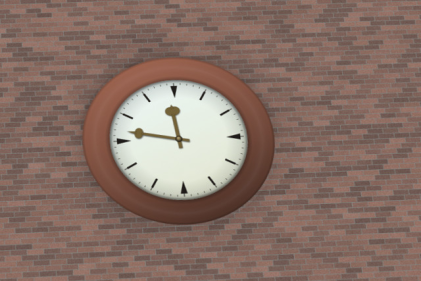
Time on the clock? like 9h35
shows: 11h47
